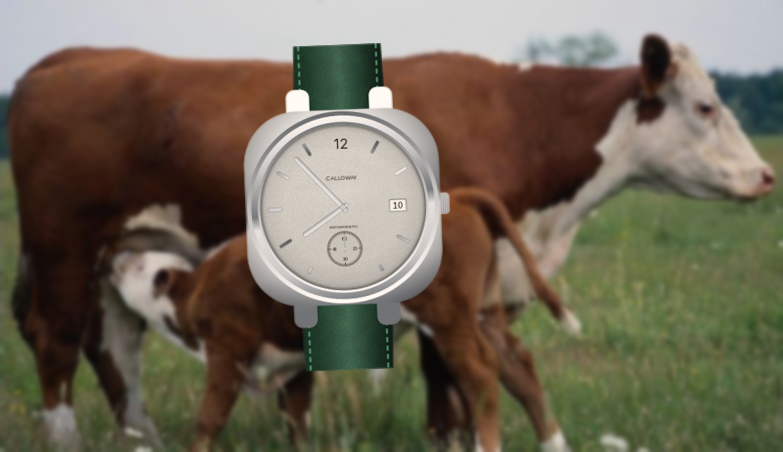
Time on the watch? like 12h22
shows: 7h53
